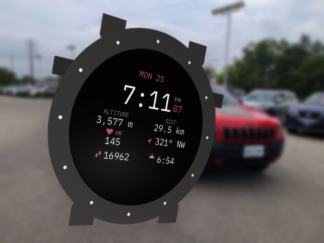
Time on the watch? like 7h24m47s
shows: 7h11m07s
